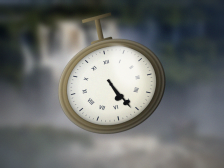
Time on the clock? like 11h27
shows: 5h26
